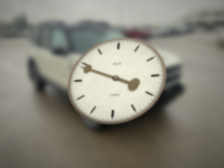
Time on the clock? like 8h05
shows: 3h49
